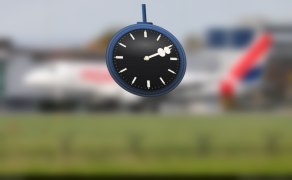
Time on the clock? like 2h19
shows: 2h11
